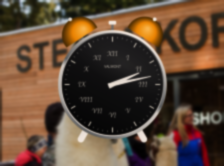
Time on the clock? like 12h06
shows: 2h13
